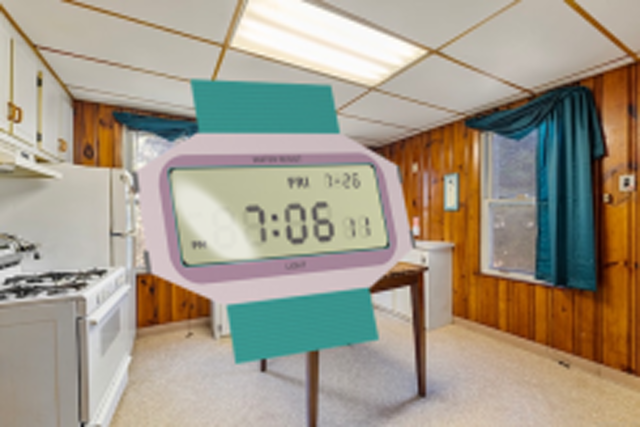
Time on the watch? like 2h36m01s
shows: 7h06m11s
